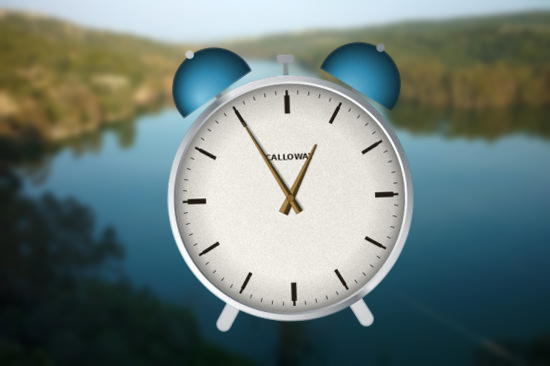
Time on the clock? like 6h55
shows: 12h55
